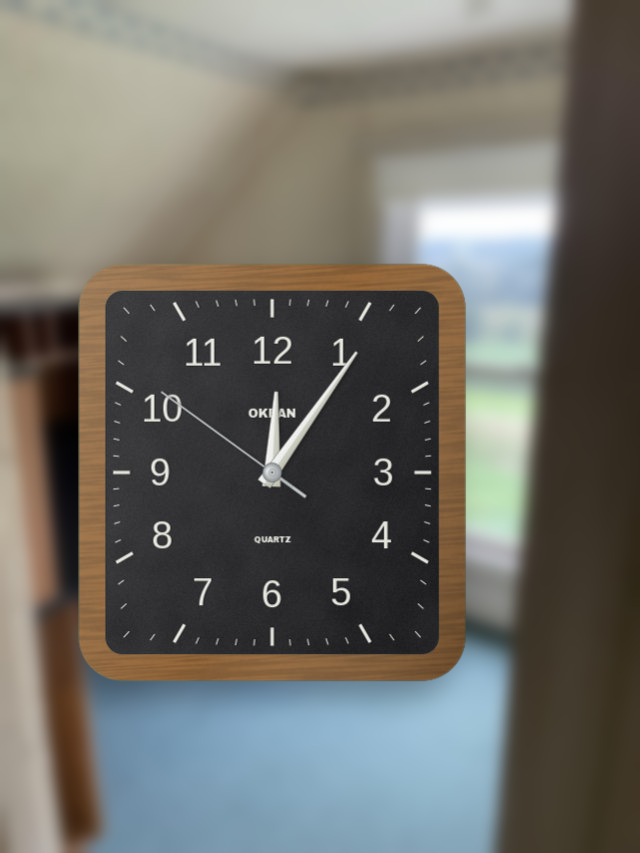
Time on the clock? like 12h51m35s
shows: 12h05m51s
